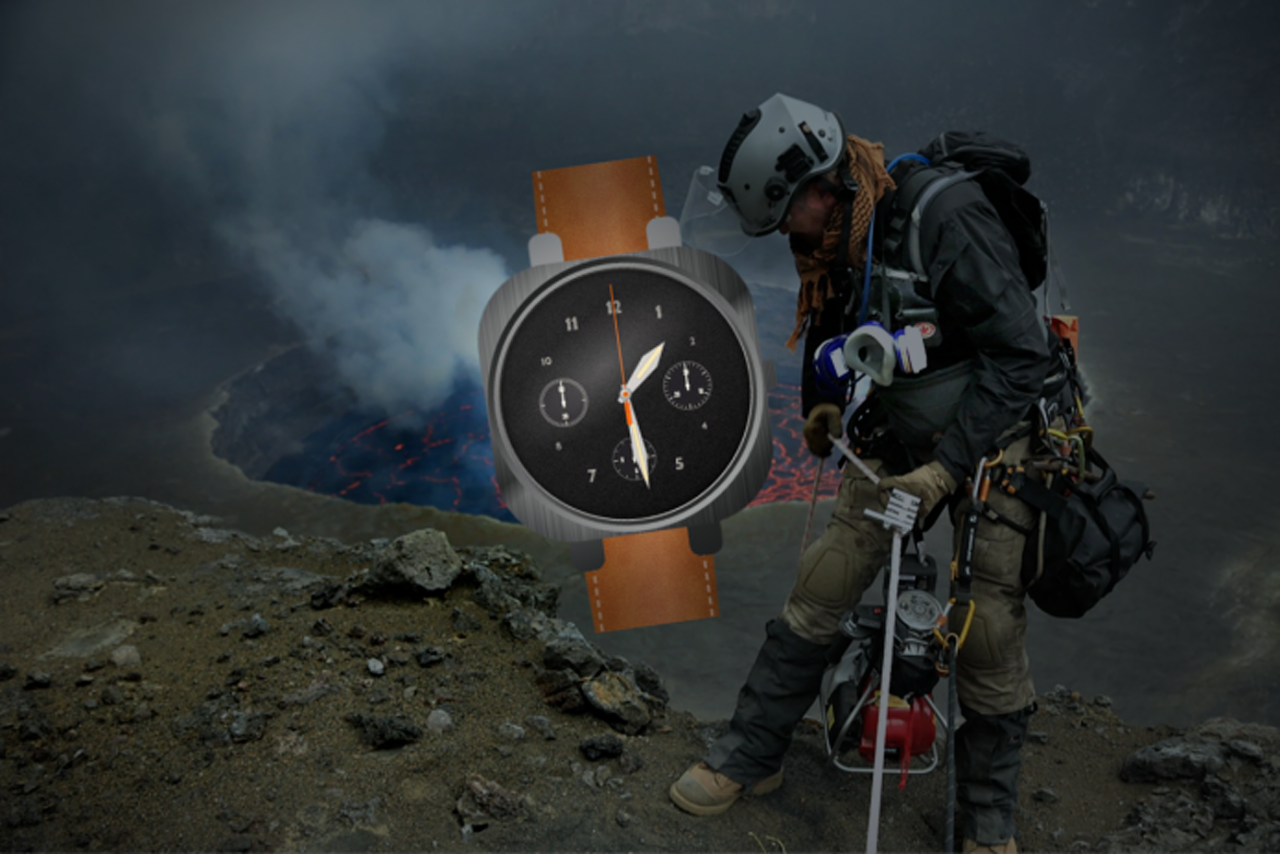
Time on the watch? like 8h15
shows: 1h29
